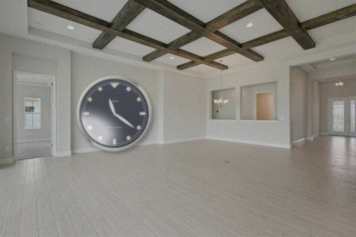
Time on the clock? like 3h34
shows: 11h21
